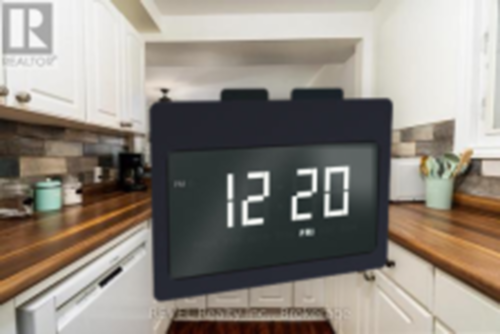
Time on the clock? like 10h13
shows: 12h20
